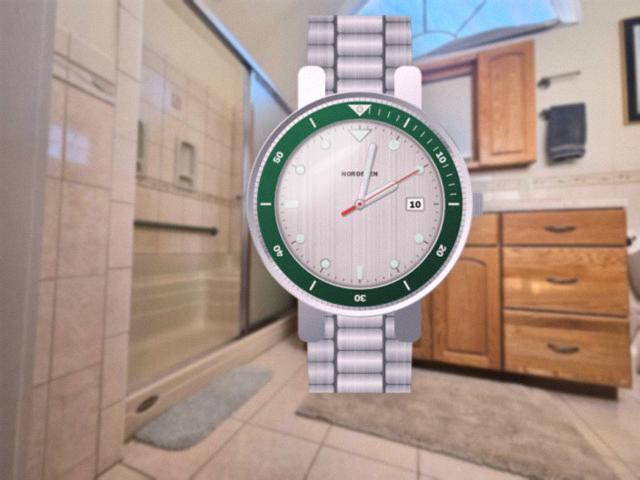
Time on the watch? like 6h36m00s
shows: 2h02m10s
